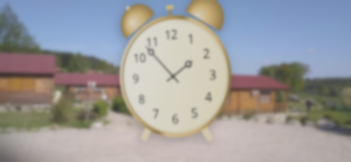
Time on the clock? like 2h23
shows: 1h53
